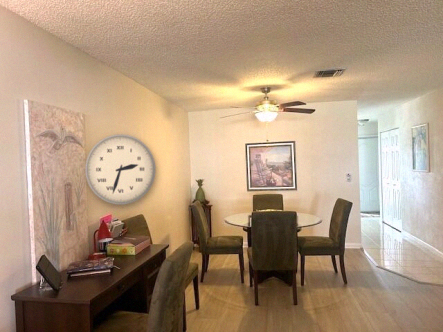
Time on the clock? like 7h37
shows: 2h33
